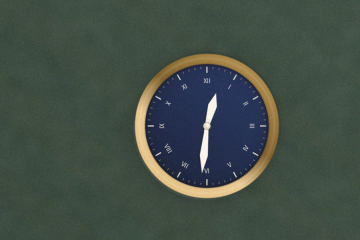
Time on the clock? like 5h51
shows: 12h31
